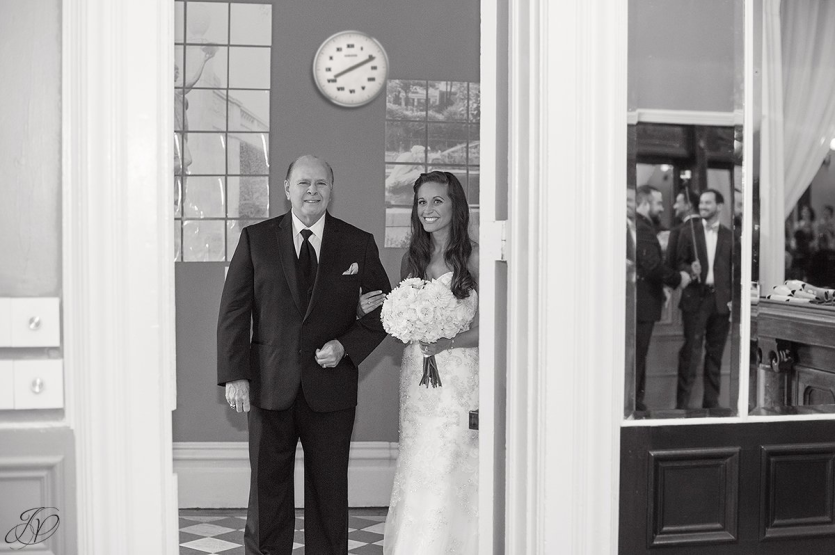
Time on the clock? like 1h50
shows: 8h11
